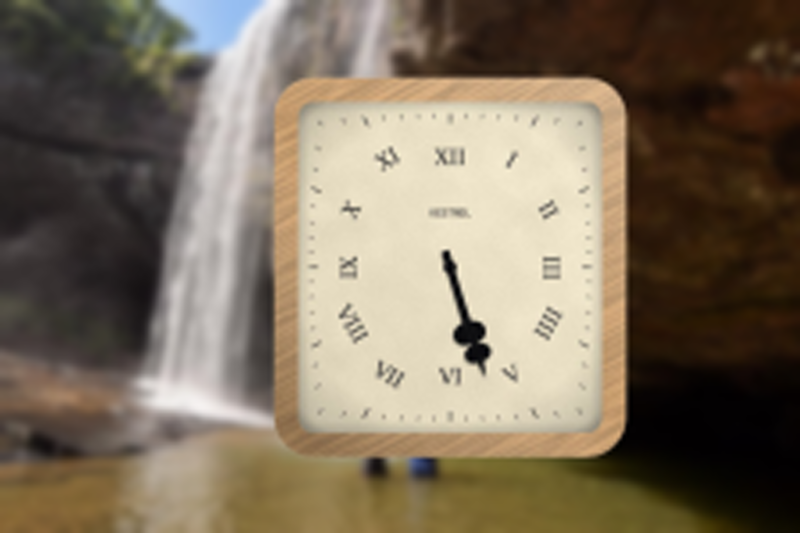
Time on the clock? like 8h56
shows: 5h27
